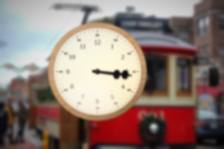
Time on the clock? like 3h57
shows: 3h16
